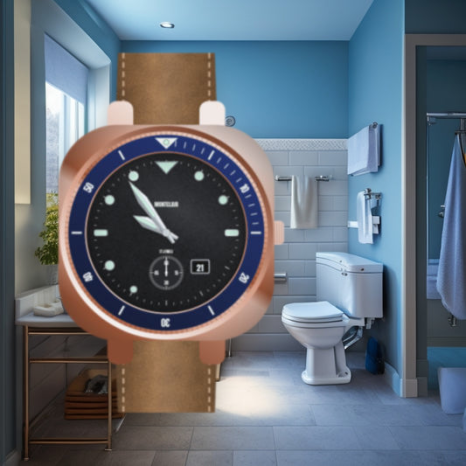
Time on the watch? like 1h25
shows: 9h54
